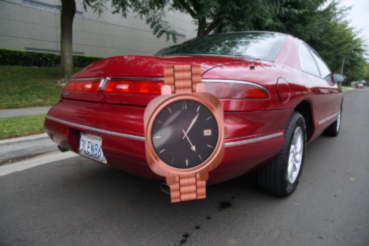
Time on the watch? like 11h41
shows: 5h06
